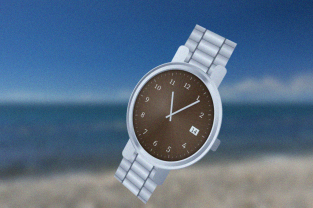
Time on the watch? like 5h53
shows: 11h06
